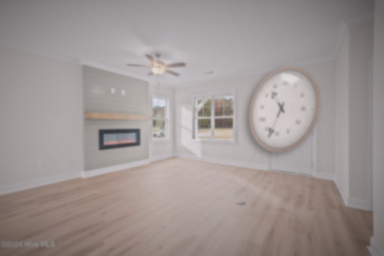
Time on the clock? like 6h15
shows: 10h33
